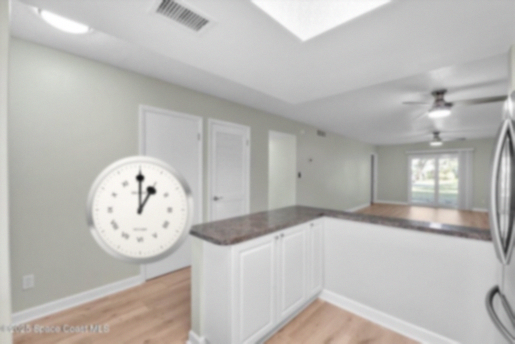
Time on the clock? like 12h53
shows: 1h00
